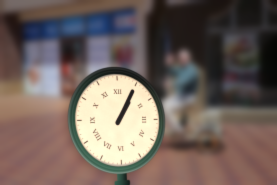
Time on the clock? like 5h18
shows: 1h05
